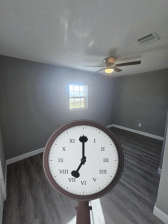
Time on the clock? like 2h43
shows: 7h00
